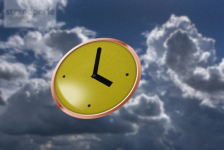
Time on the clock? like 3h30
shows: 4h00
